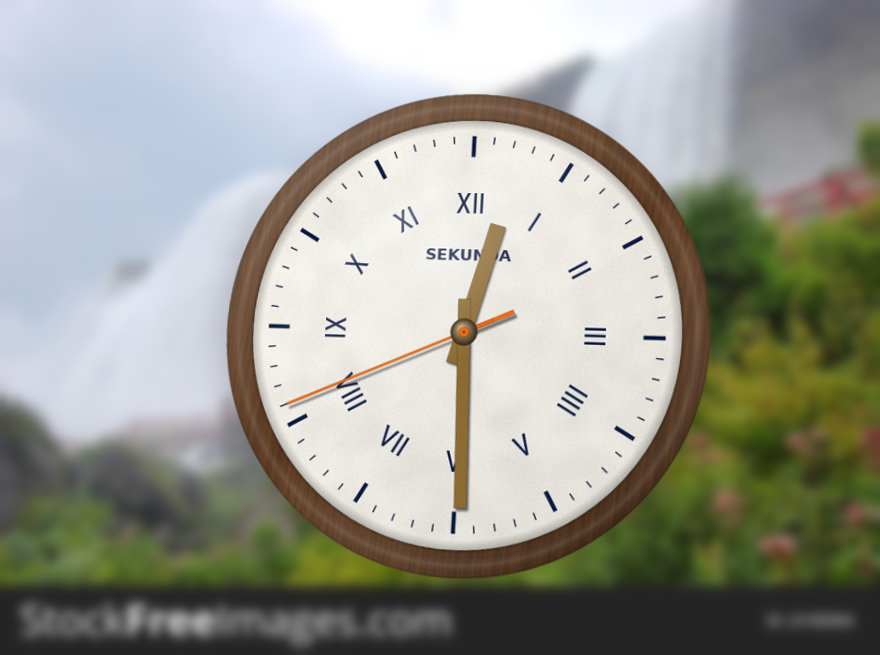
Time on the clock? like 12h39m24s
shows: 12h29m41s
